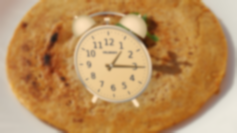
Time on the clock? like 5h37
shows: 1h15
